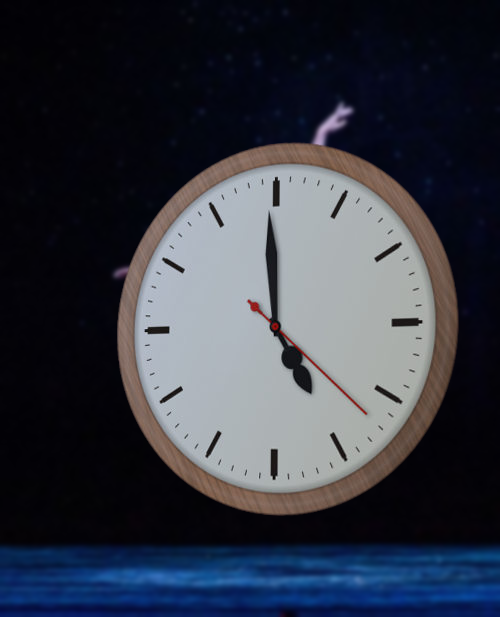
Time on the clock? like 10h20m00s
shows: 4h59m22s
